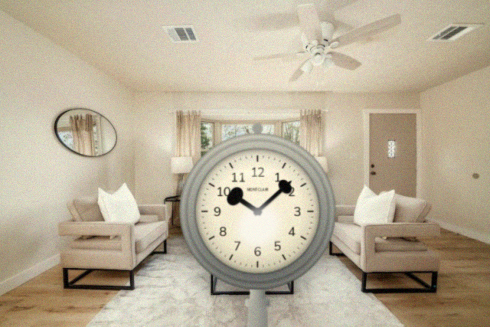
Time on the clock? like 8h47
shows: 10h08
